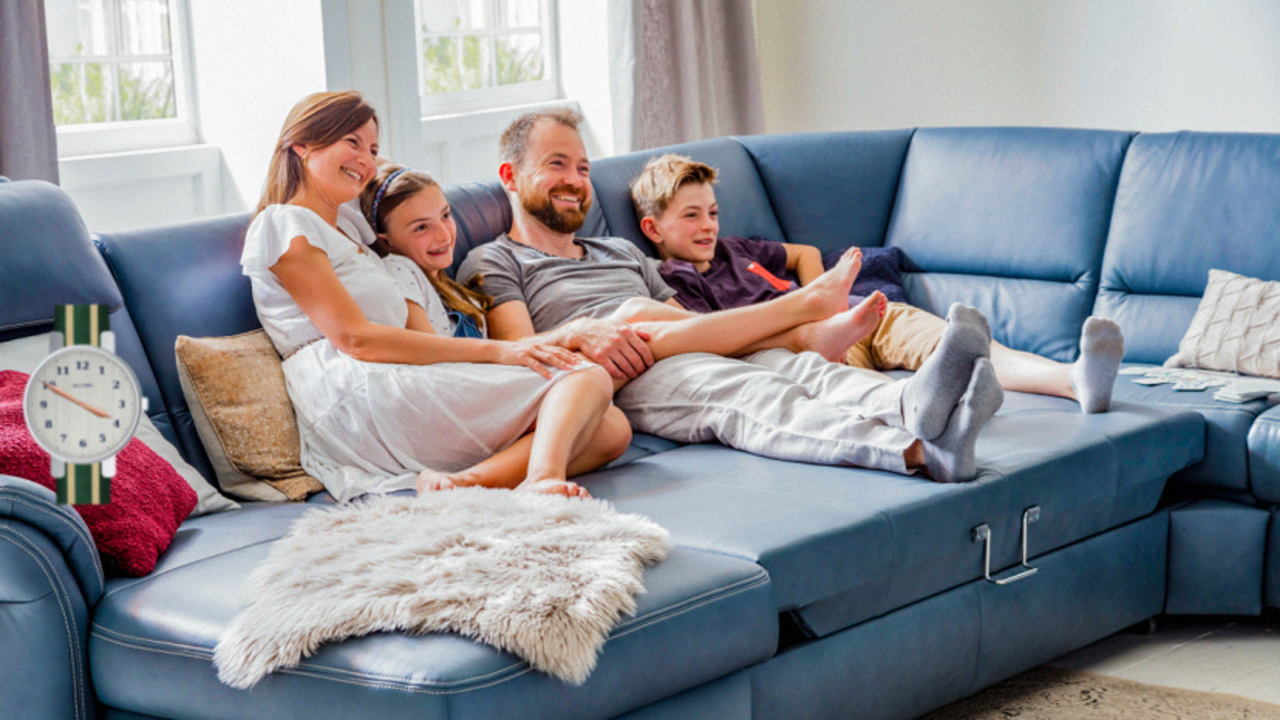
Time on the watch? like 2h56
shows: 3h50
